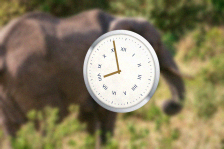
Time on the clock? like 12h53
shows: 7h56
